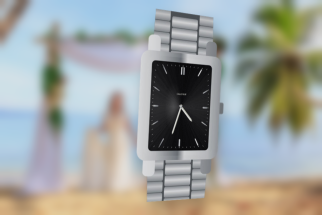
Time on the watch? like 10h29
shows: 4h33
